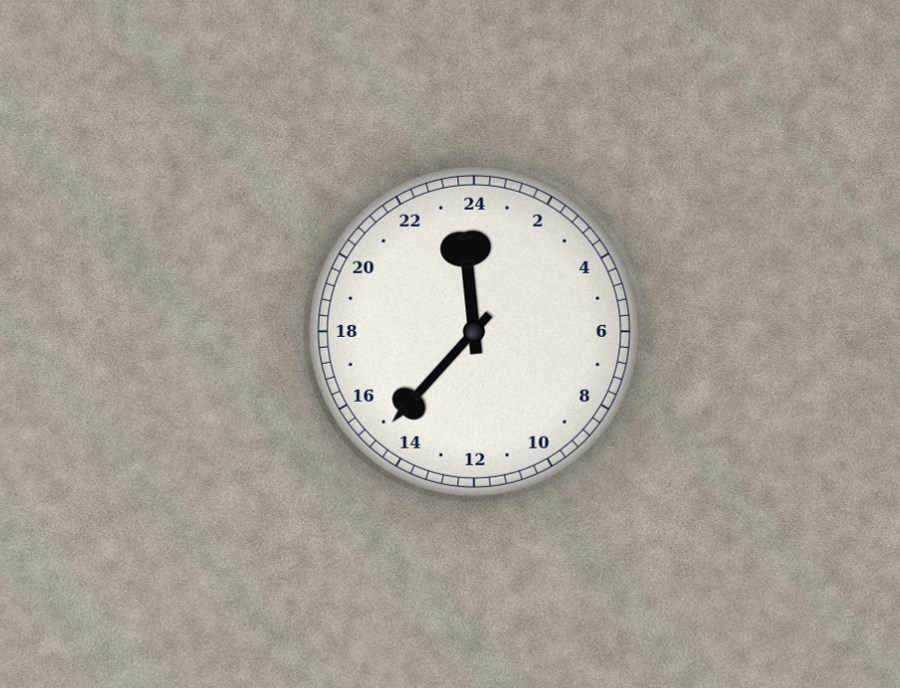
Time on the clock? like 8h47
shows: 23h37
